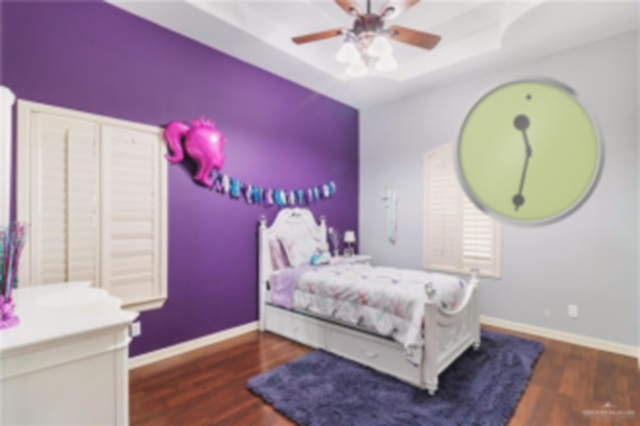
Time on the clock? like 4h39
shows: 11h32
